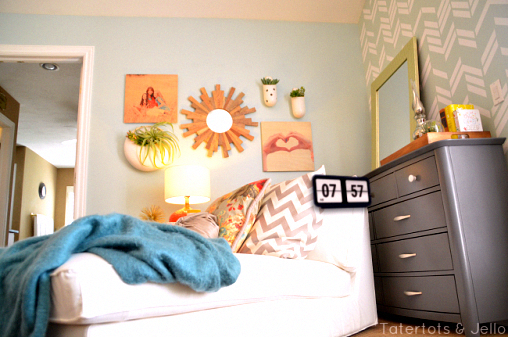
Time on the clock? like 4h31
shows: 7h57
